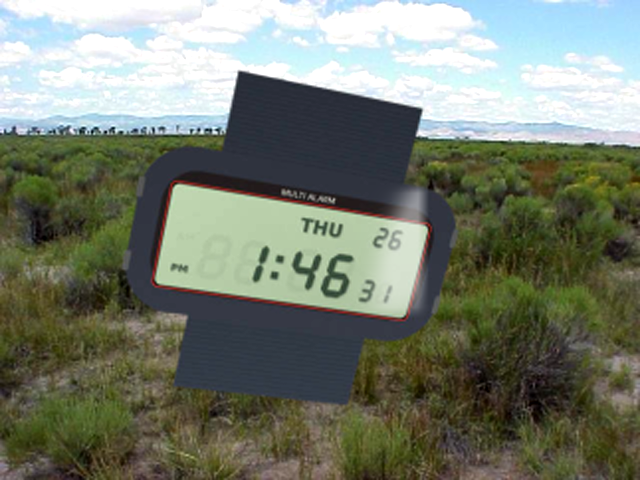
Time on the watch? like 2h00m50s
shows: 1h46m31s
